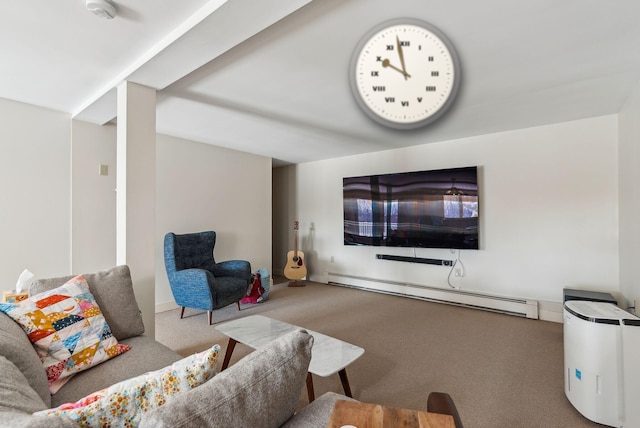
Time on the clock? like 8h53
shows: 9h58
